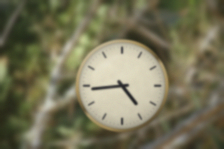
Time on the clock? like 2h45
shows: 4h44
